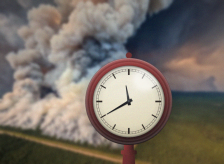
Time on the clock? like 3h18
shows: 11h40
